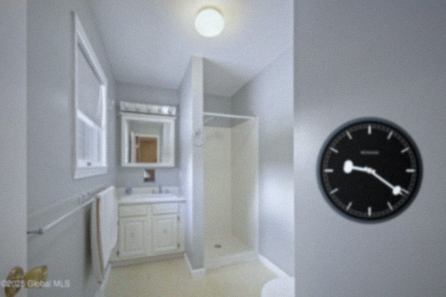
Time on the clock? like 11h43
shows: 9h21
